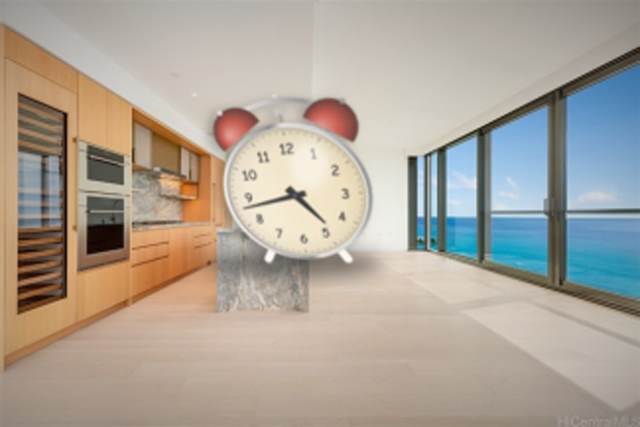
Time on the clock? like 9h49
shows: 4h43
